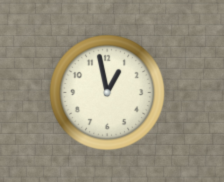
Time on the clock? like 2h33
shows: 12h58
